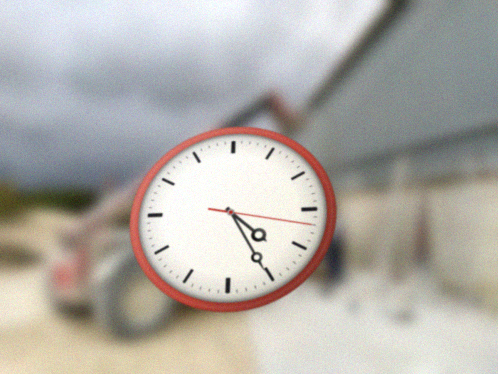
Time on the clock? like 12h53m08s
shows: 4h25m17s
